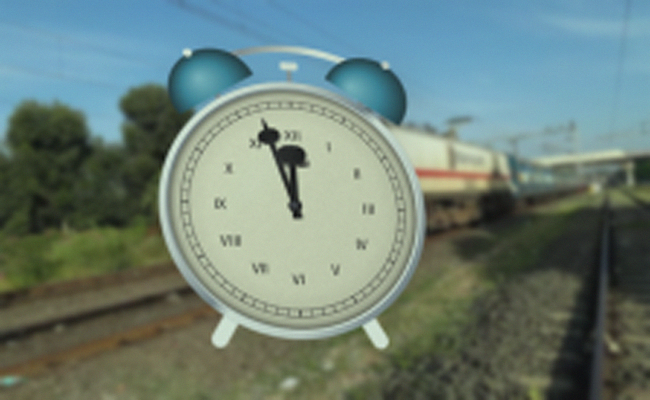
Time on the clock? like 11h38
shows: 11h57
